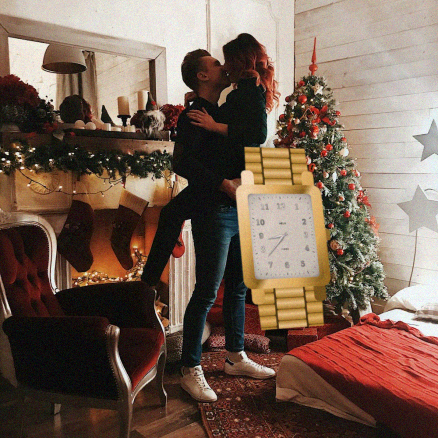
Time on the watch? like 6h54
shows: 8h37
